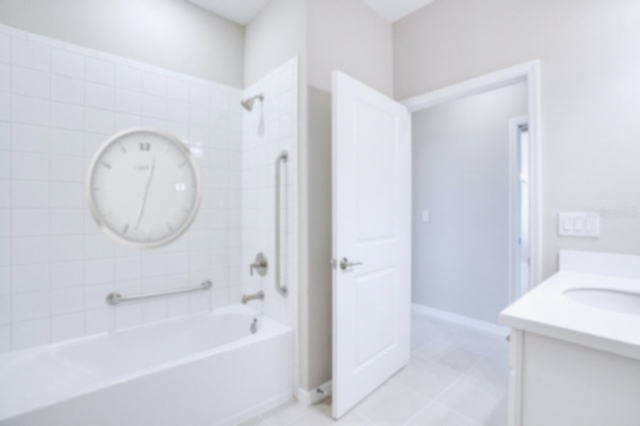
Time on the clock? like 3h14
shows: 12h33
